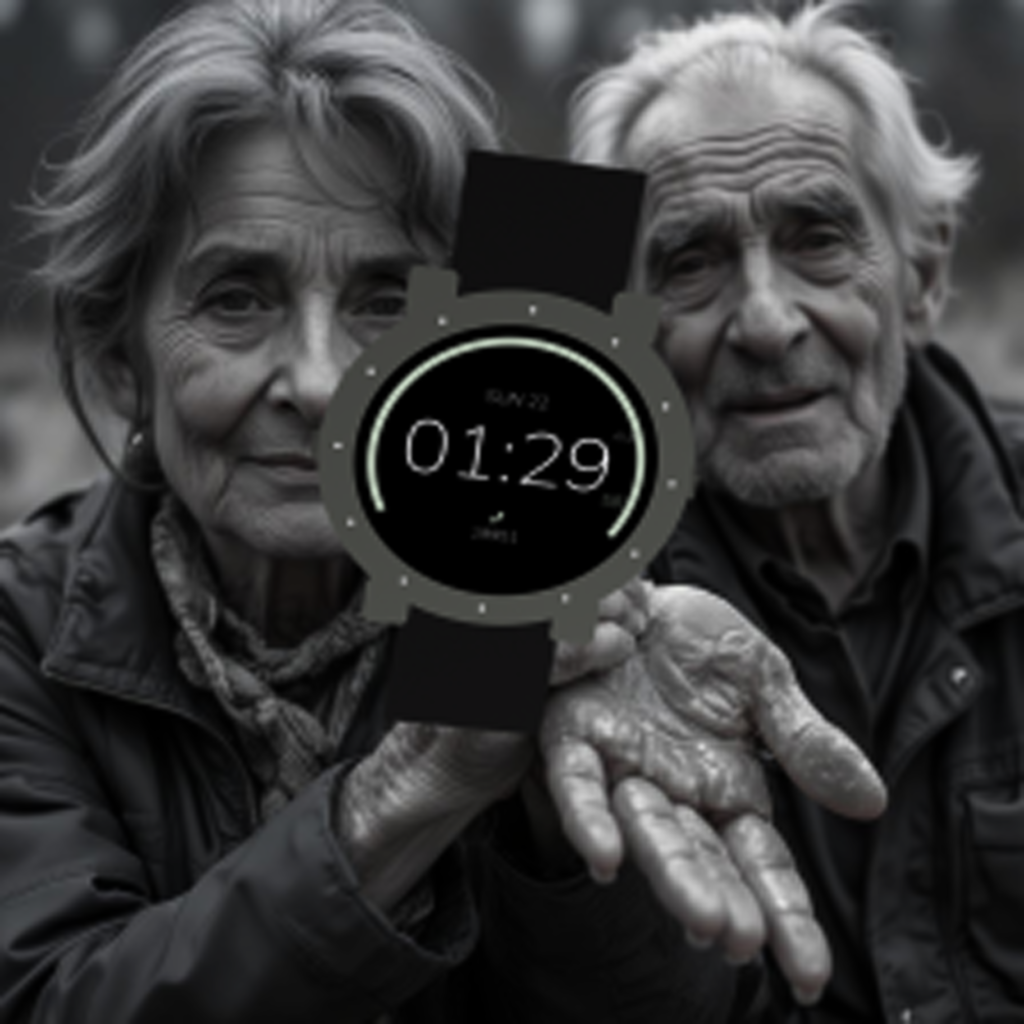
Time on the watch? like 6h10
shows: 1h29
